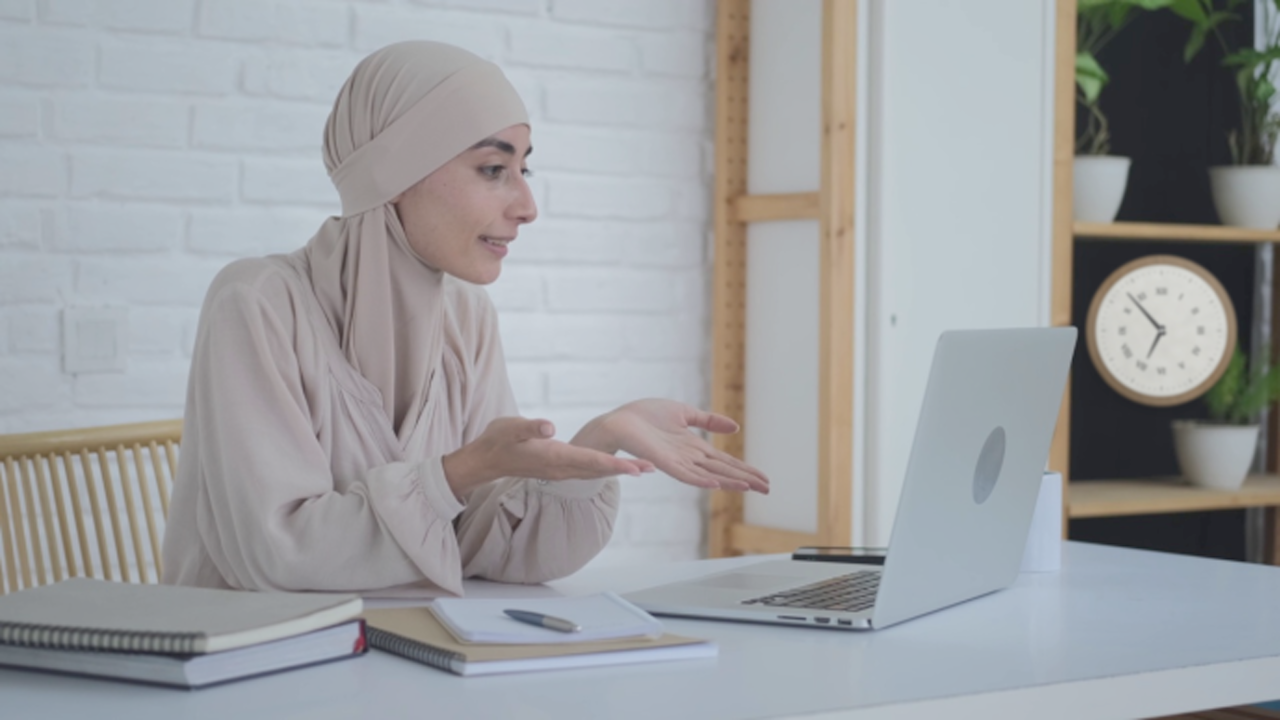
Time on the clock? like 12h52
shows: 6h53
